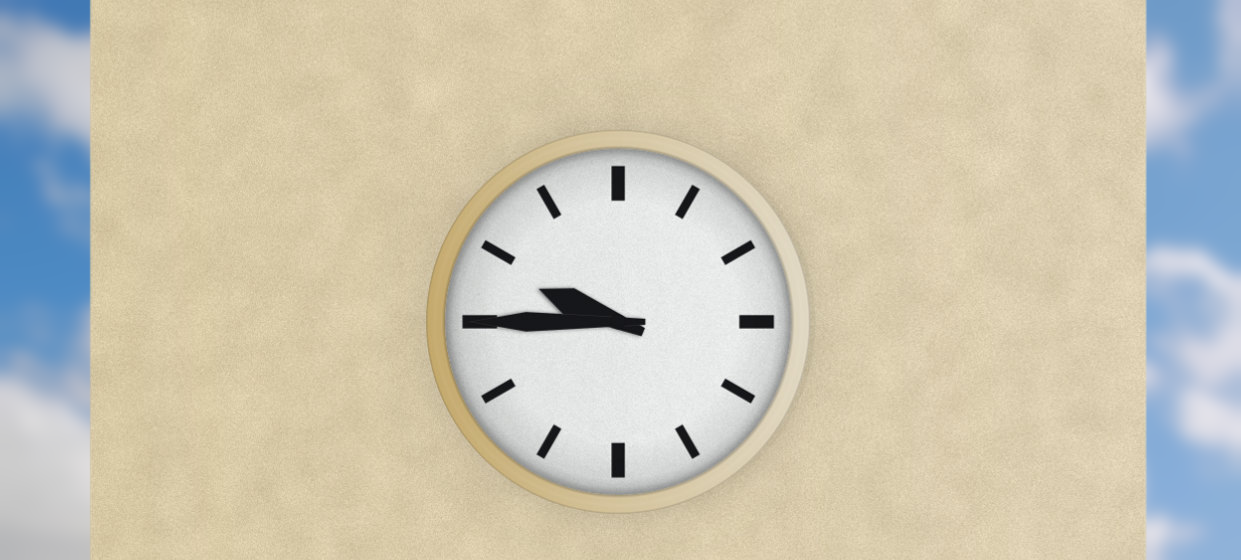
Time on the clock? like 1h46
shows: 9h45
